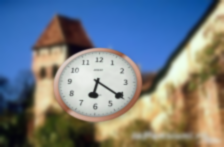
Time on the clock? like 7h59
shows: 6h21
